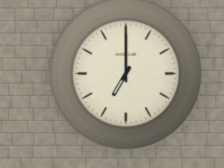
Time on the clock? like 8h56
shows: 7h00
